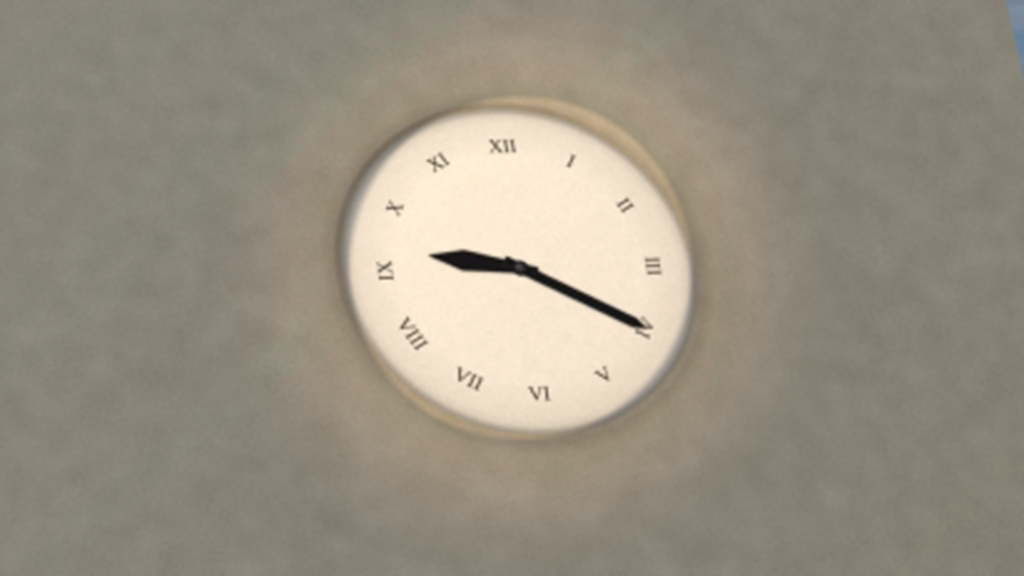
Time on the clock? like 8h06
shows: 9h20
